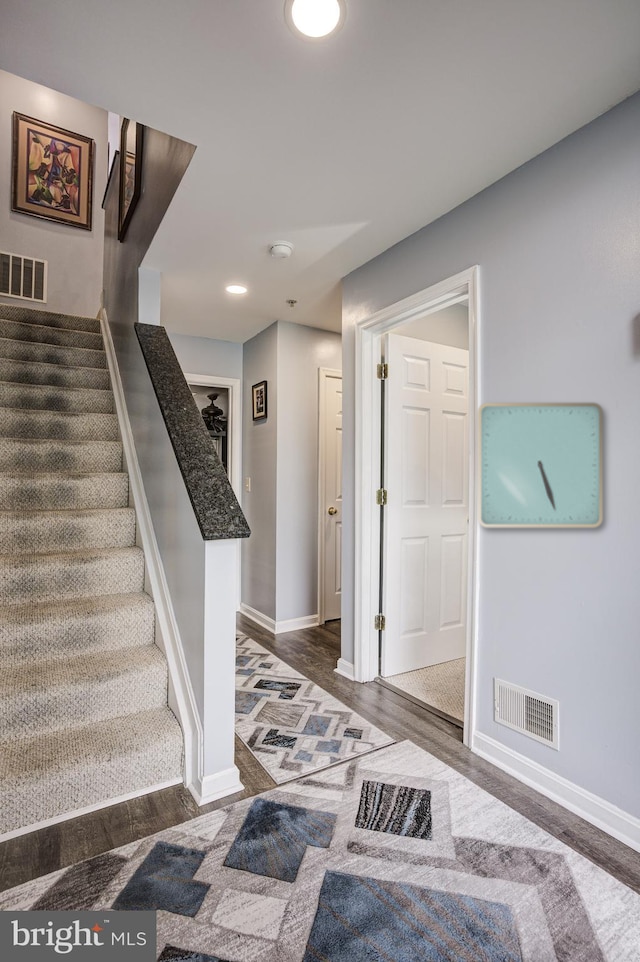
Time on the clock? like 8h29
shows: 5h27
